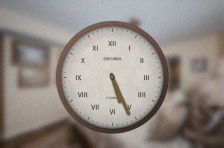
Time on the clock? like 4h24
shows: 5h26
